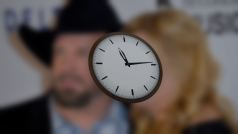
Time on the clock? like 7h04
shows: 11h14
